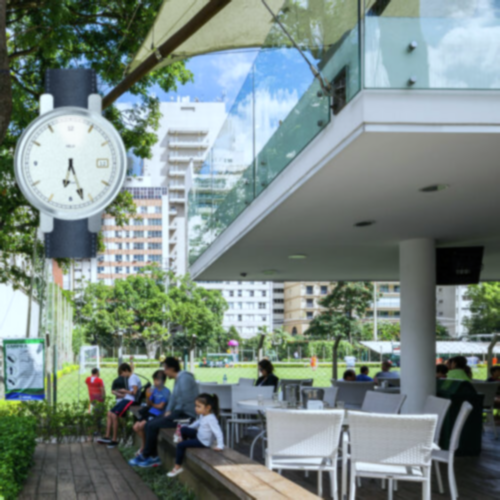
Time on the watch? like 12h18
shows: 6h27
